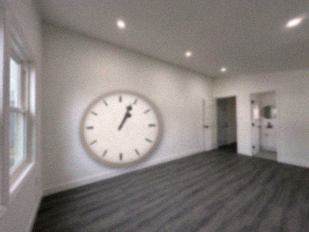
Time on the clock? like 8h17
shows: 1h04
